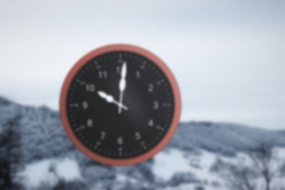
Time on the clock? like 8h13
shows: 10h01
